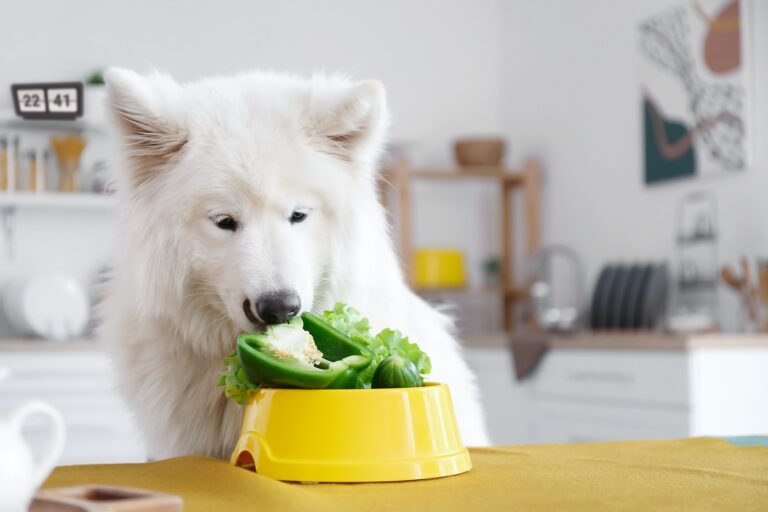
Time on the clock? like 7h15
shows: 22h41
